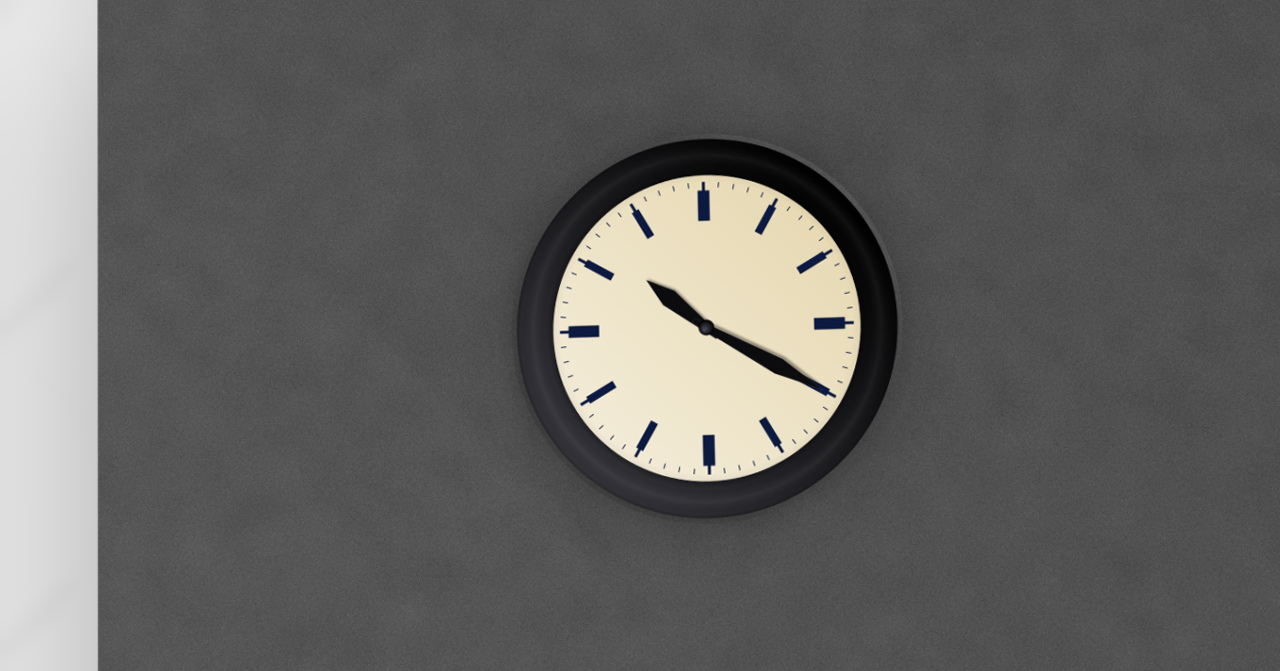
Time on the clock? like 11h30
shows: 10h20
